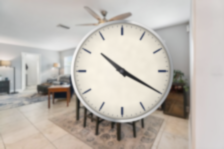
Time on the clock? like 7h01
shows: 10h20
